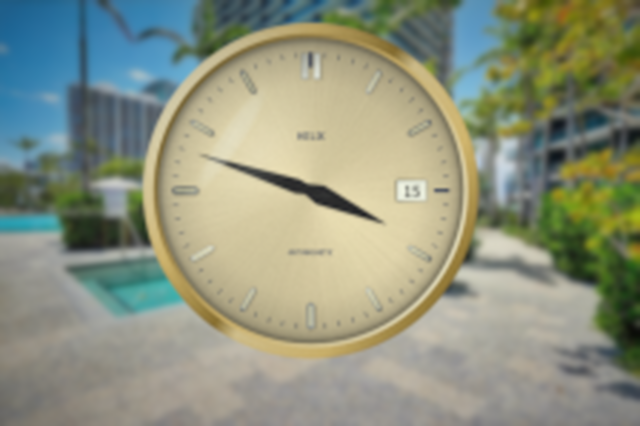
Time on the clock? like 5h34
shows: 3h48
